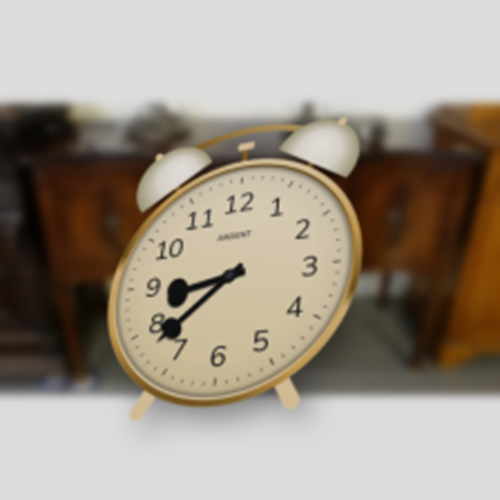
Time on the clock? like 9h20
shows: 8h38
